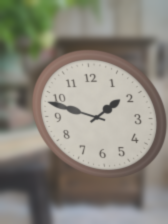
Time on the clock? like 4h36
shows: 1h48
